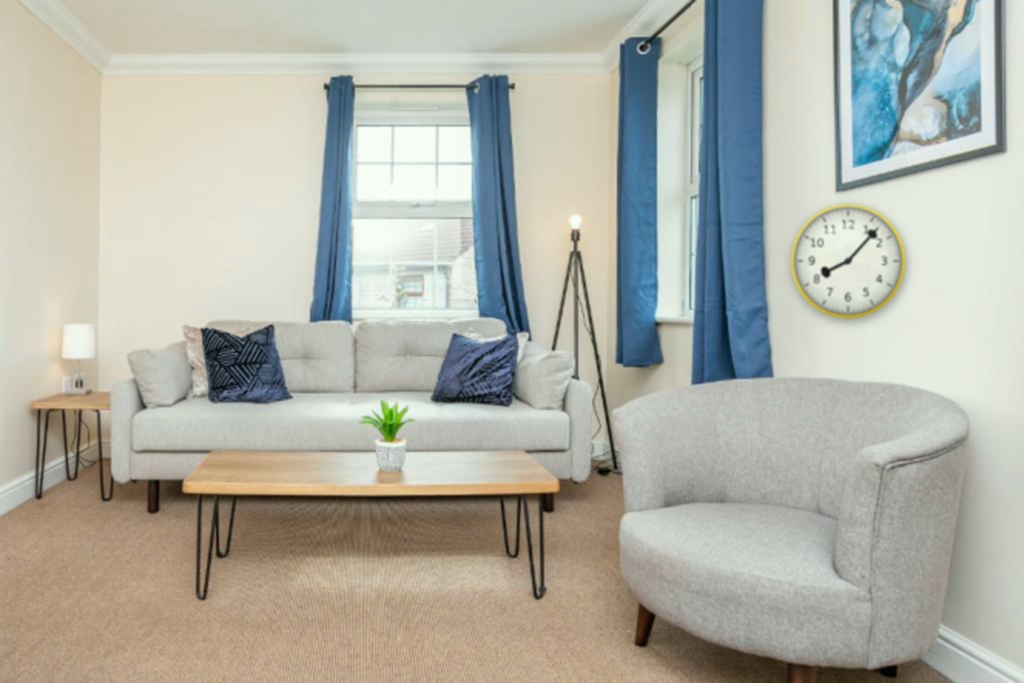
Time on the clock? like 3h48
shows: 8h07
